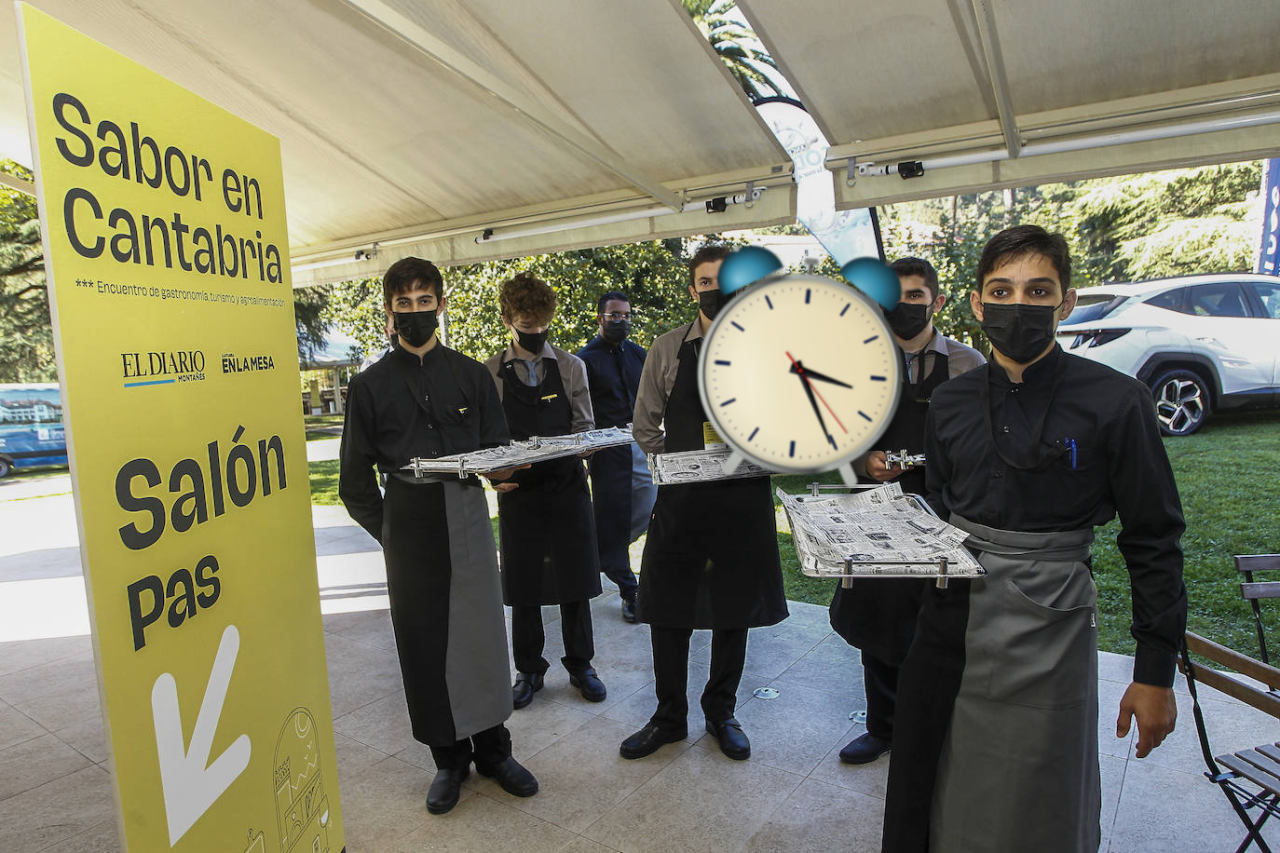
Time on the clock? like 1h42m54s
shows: 3h25m23s
